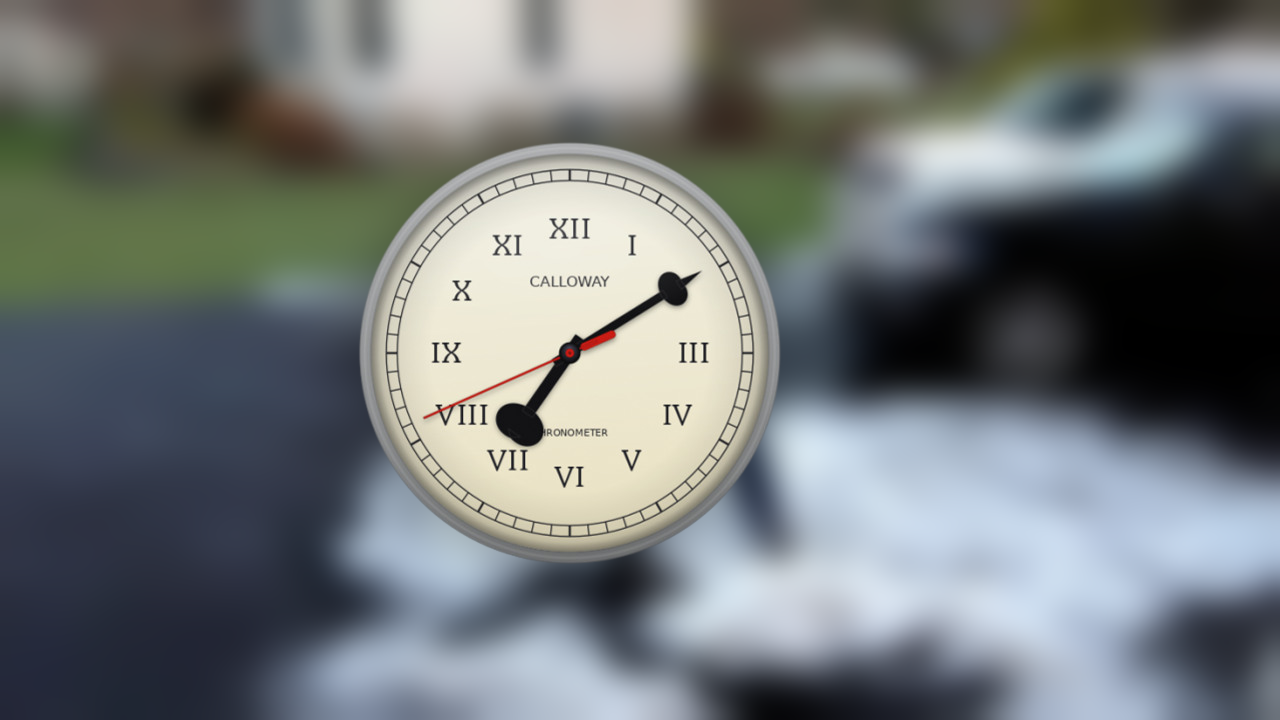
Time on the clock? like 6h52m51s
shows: 7h09m41s
